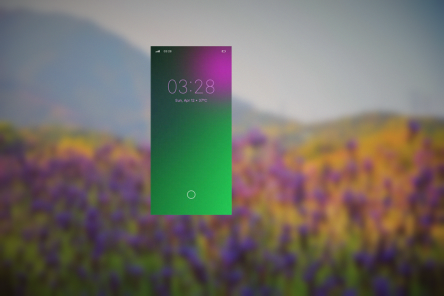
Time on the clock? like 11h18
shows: 3h28
